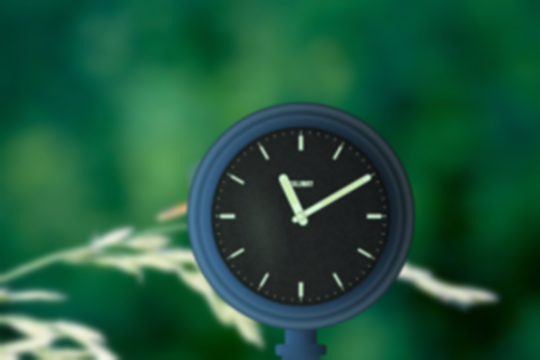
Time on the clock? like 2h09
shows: 11h10
